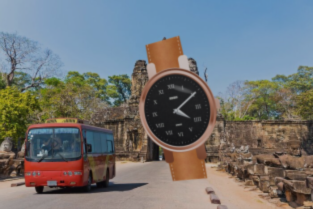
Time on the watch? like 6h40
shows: 4h10
